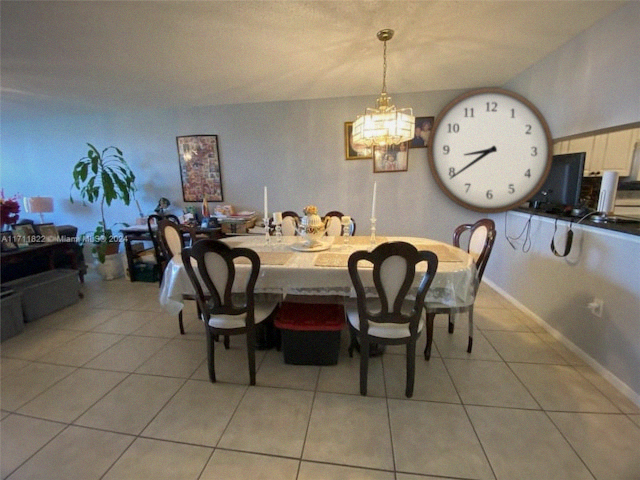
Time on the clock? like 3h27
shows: 8h39
